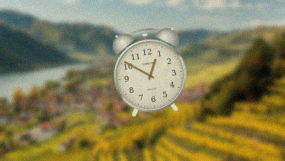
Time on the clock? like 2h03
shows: 12h51
